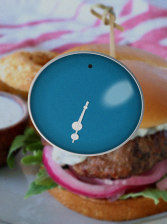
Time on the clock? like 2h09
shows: 6h32
